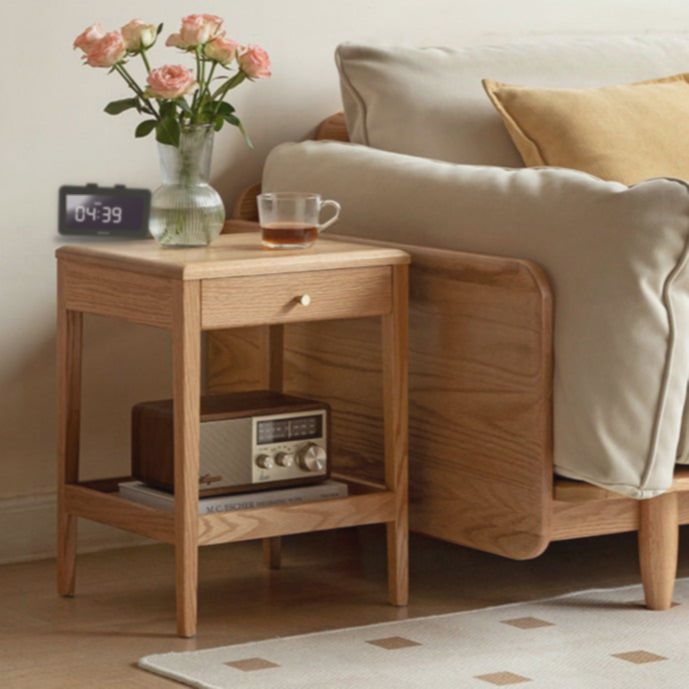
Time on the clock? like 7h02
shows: 4h39
